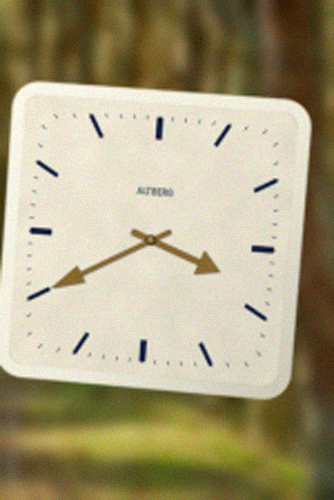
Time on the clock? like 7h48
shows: 3h40
